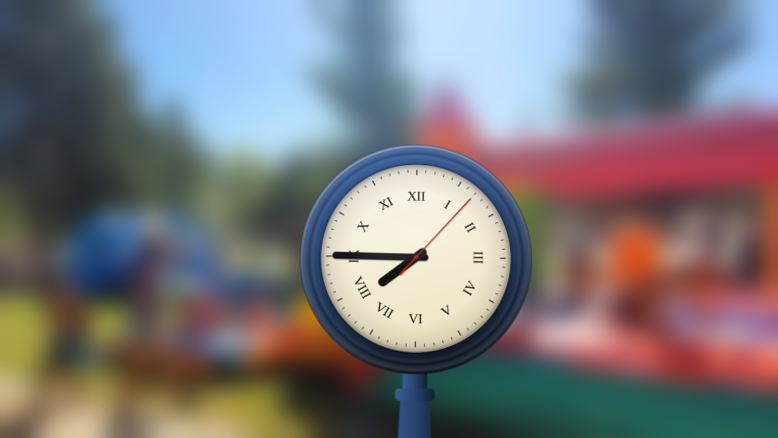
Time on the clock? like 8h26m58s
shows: 7h45m07s
